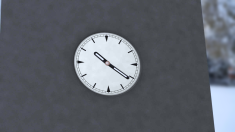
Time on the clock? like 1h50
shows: 10h21
